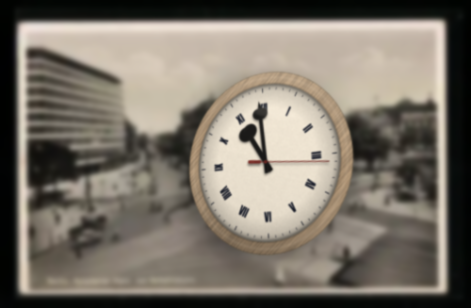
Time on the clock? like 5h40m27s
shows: 10h59m16s
